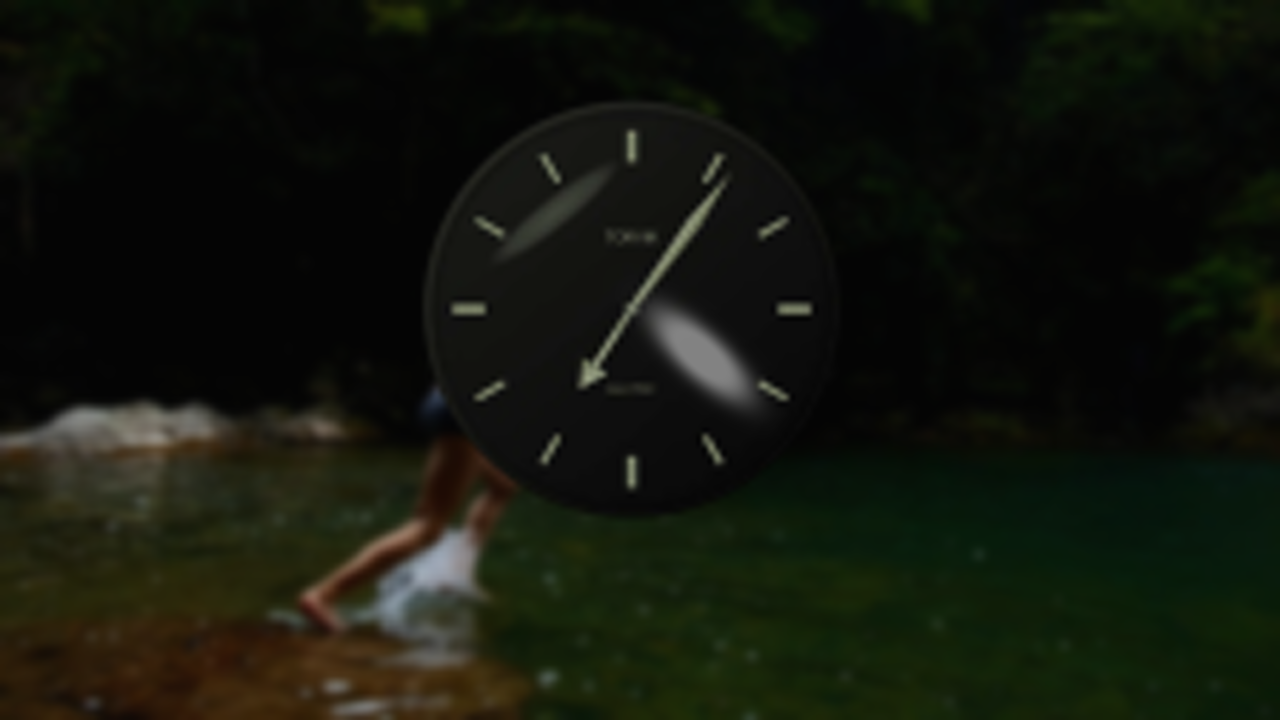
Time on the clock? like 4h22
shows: 7h06
